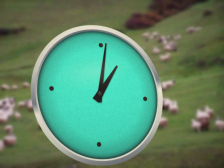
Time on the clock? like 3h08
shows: 1h01
